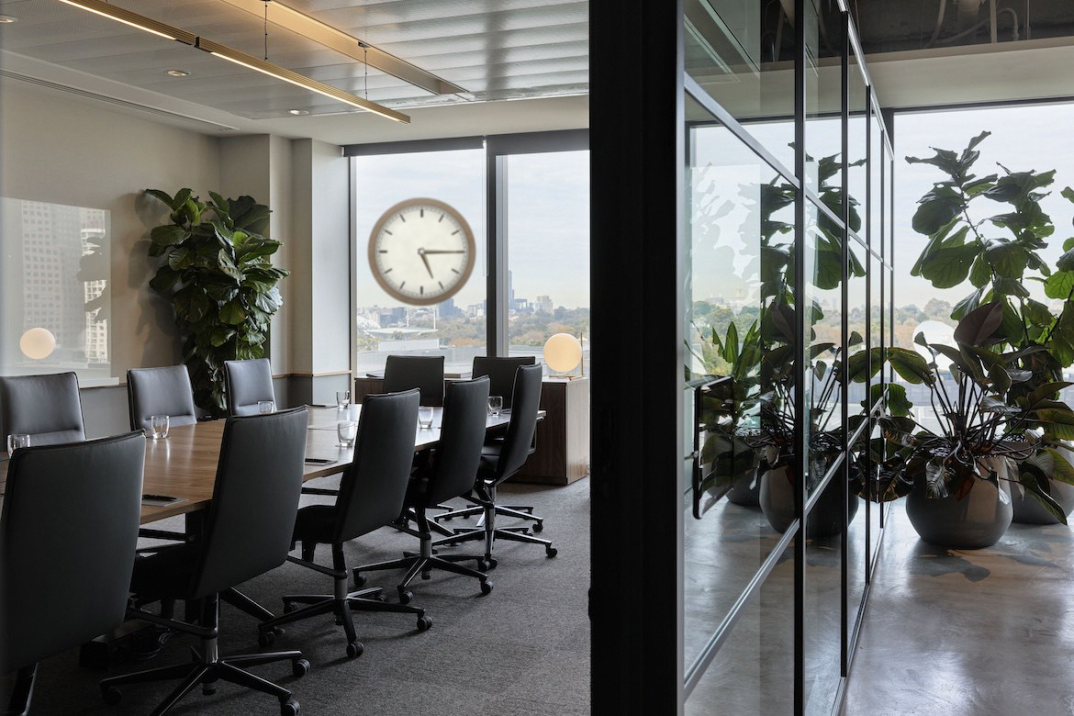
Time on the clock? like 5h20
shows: 5h15
